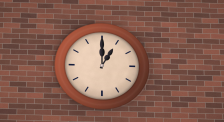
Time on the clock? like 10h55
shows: 1h00
